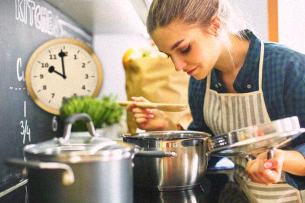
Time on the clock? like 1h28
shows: 9h59
